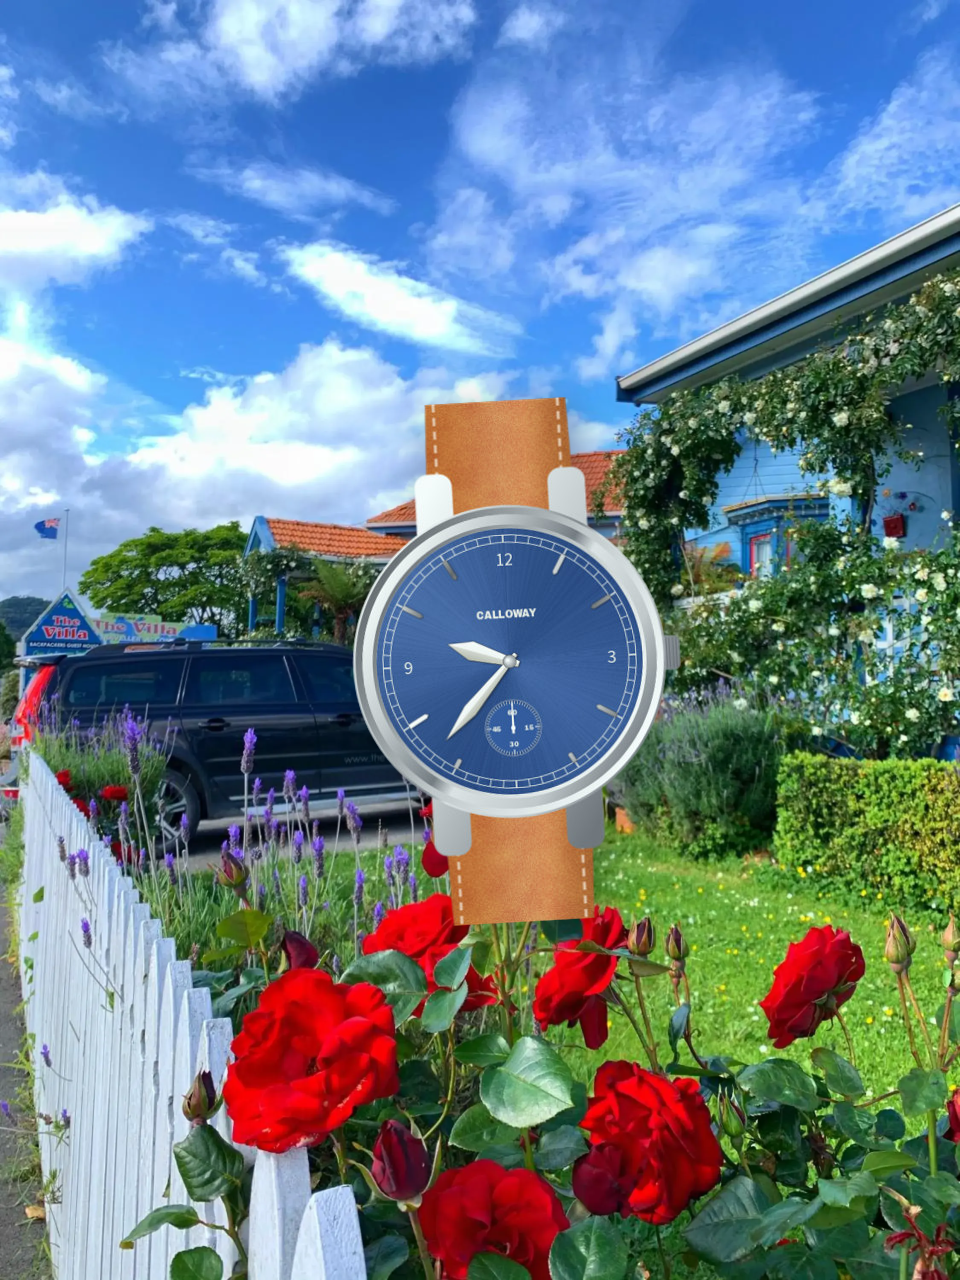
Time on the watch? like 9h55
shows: 9h37
